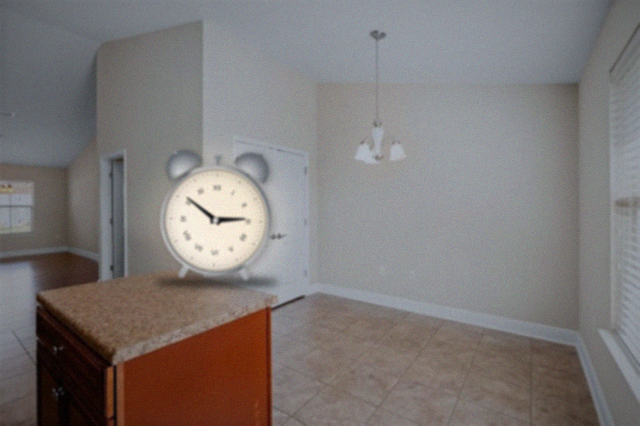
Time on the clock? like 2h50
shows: 2h51
